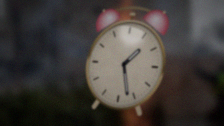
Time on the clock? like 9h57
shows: 1h27
